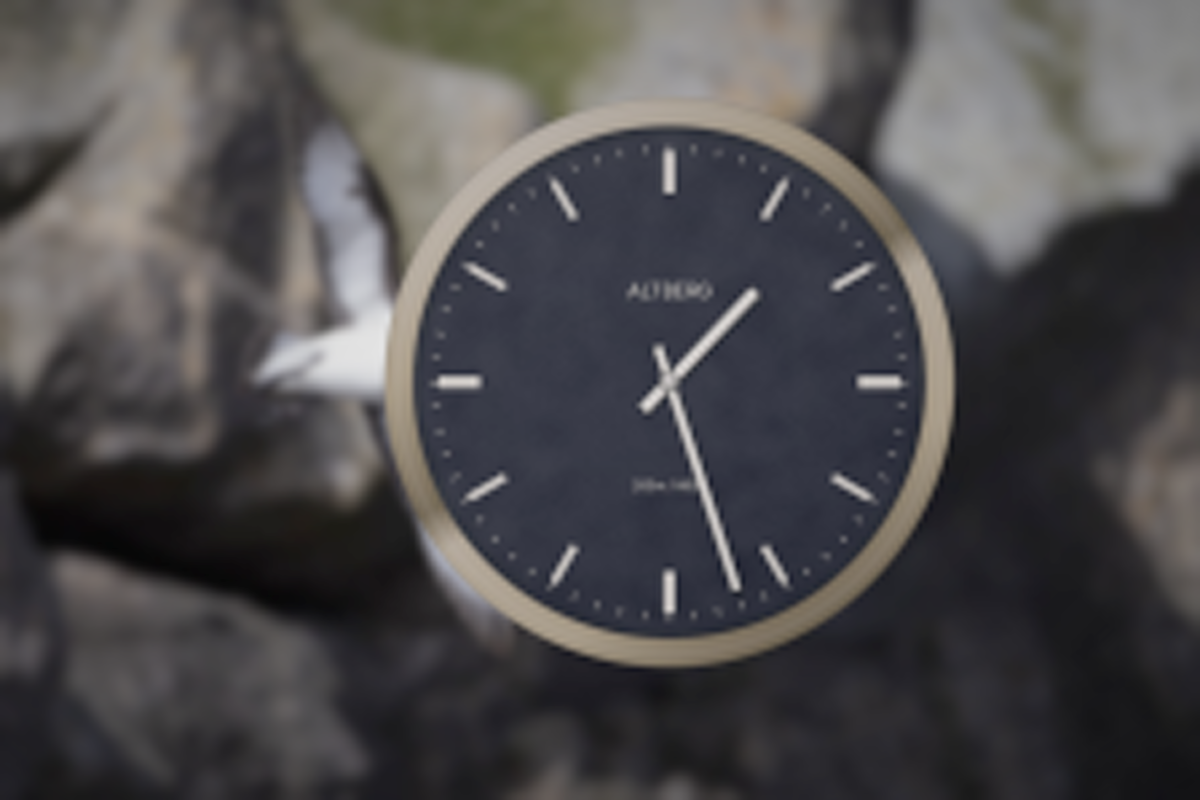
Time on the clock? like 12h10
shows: 1h27
